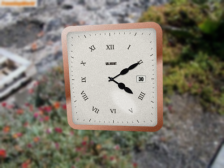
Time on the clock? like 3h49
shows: 4h10
